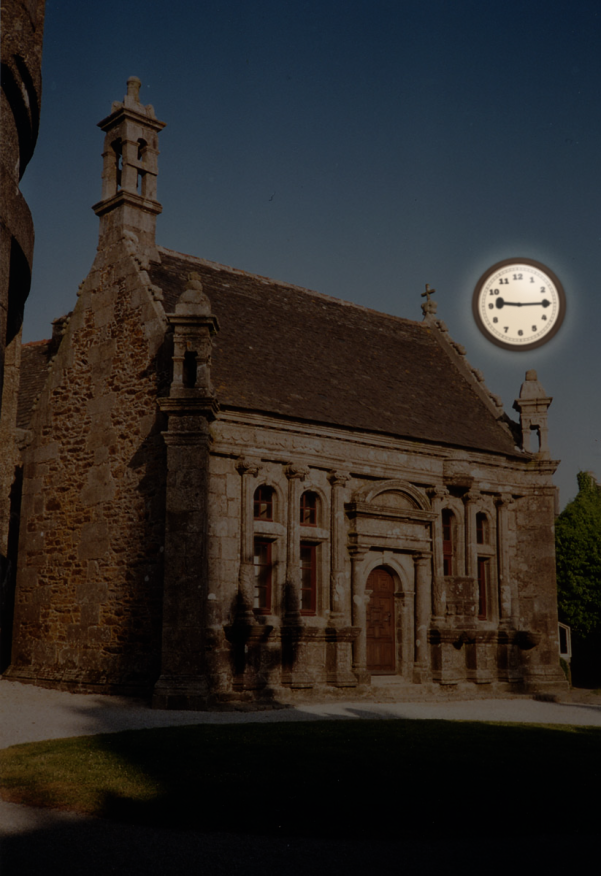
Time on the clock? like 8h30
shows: 9h15
